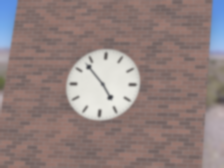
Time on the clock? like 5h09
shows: 4h53
